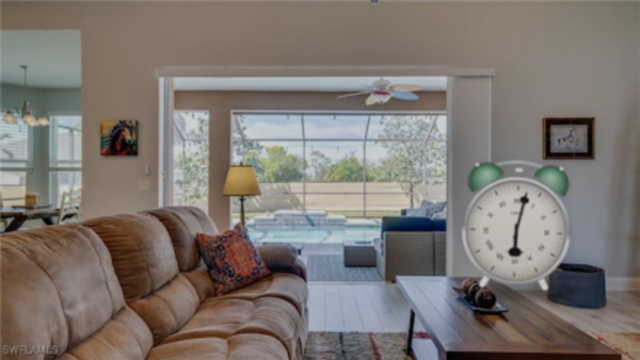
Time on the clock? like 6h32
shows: 6h02
